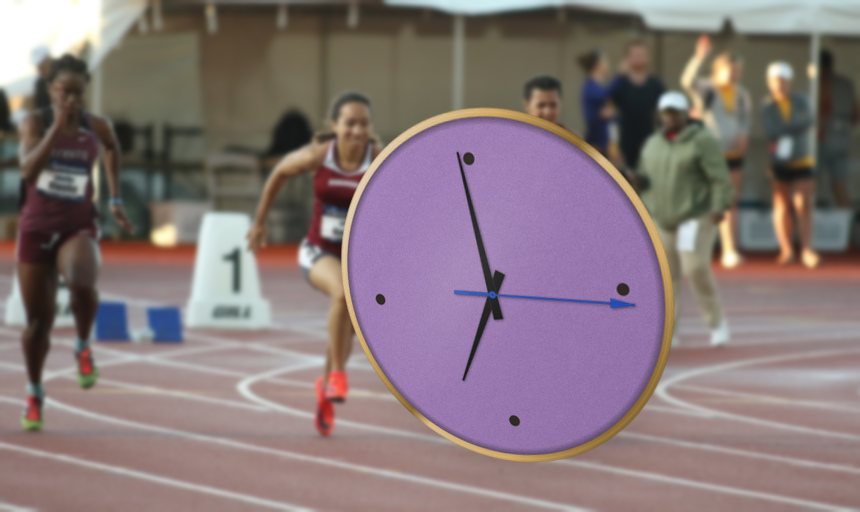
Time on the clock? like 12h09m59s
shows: 6h59m16s
